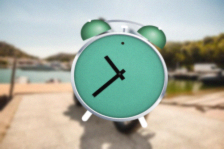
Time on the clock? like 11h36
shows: 10h37
